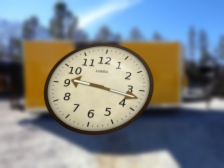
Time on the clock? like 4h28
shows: 9h17
